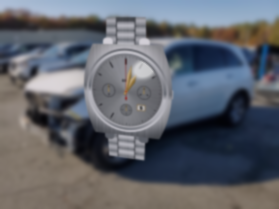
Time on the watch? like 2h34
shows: 1h02
